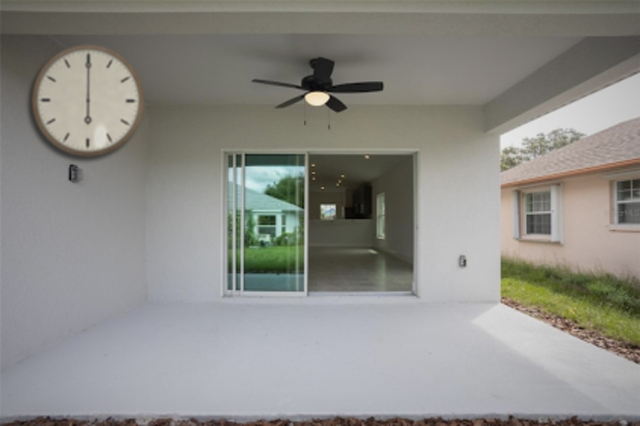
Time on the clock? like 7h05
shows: 6h00
